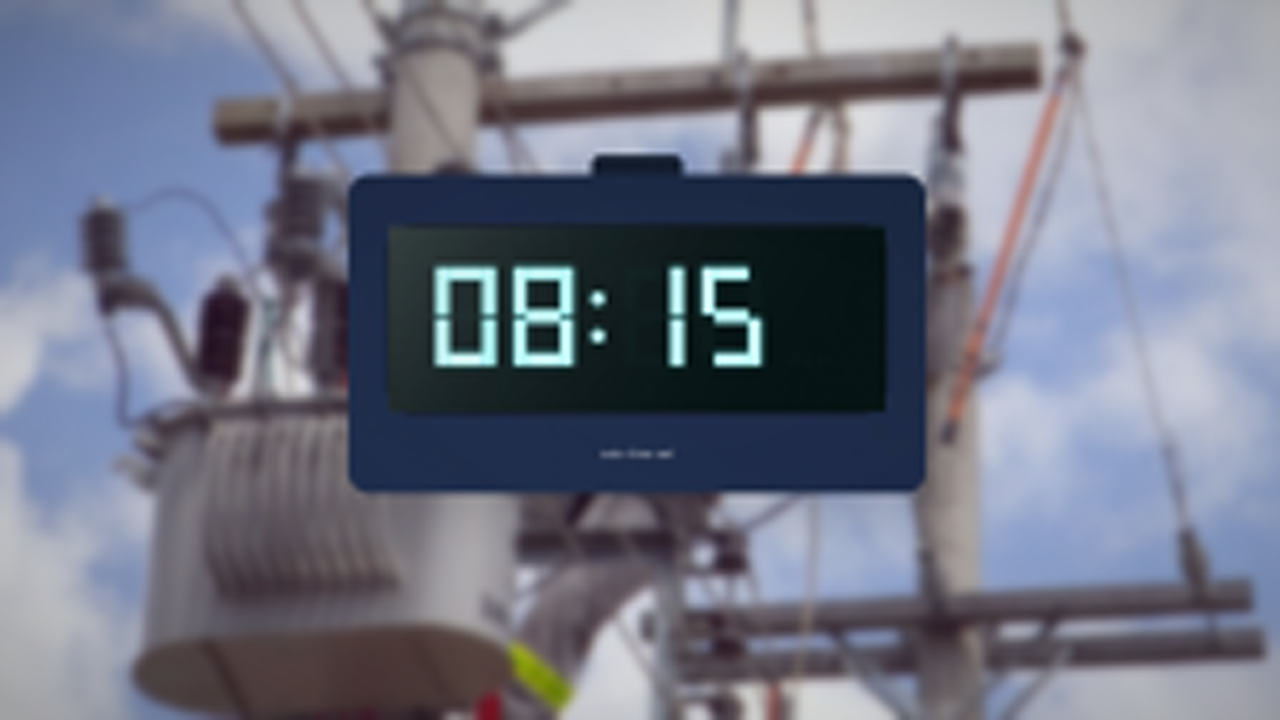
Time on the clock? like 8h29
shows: 8h15
